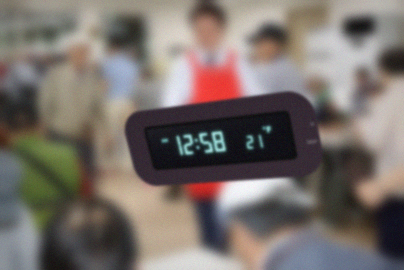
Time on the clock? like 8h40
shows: 12h58
